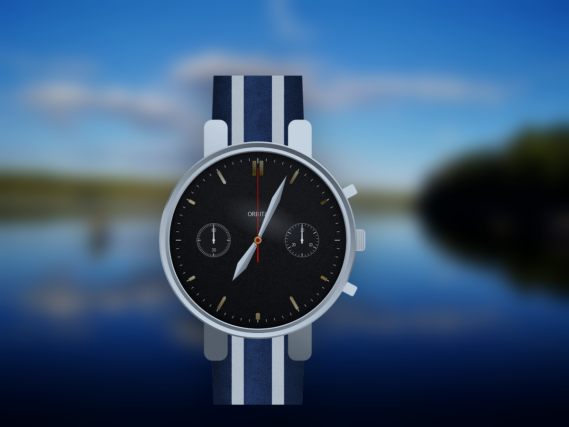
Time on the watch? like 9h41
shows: 7h04
